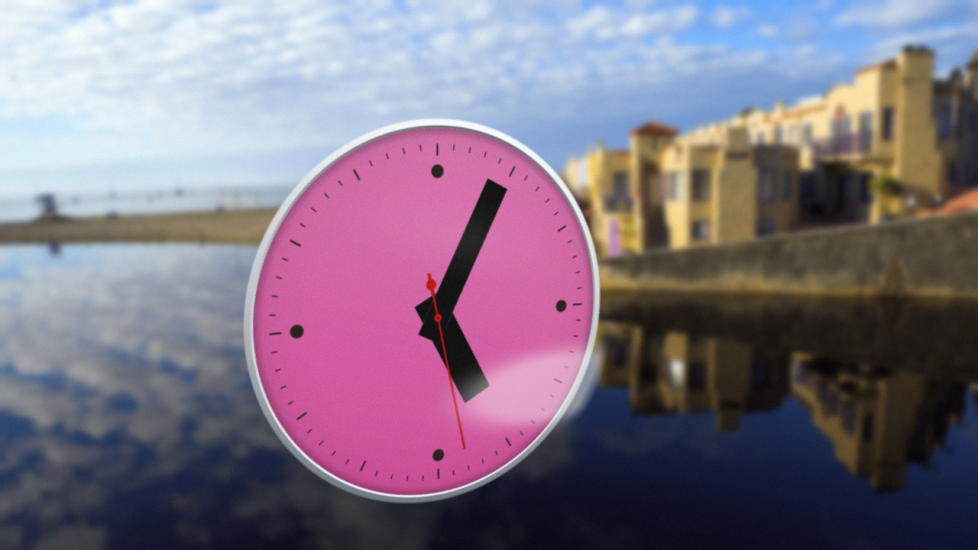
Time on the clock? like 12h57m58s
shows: 5h04m28s
